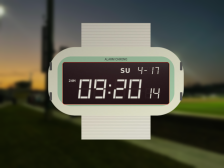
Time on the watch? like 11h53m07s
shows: 9h20m14s
